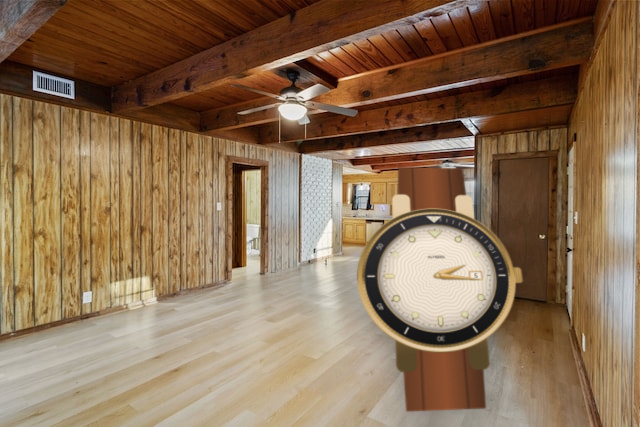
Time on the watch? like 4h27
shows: 2h16
